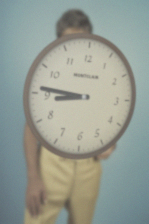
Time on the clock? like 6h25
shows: 8h46
